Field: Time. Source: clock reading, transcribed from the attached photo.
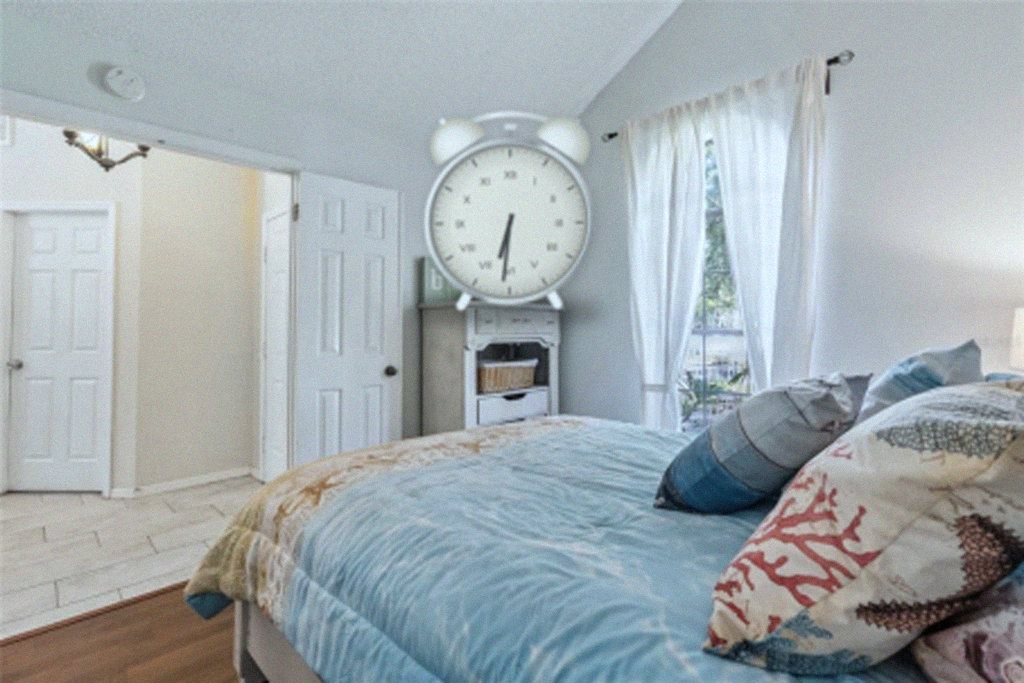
6:31
